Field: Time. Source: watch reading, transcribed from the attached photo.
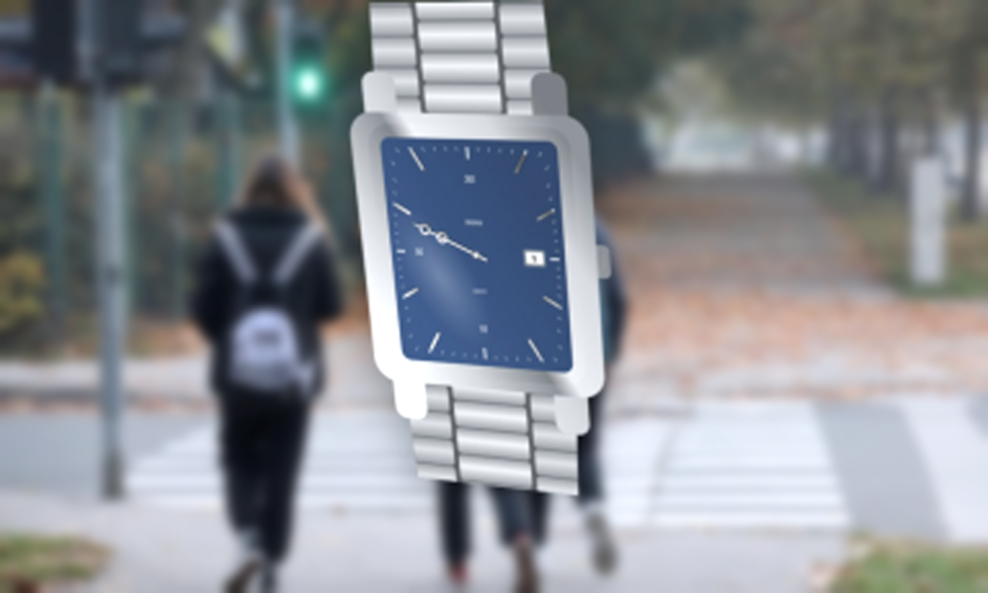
9:49
